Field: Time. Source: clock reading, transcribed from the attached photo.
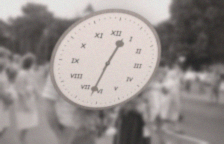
12:32
